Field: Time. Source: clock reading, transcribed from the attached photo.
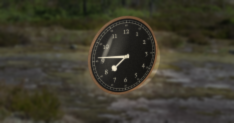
7:46
